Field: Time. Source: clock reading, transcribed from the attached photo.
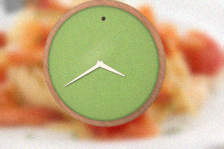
3:39
